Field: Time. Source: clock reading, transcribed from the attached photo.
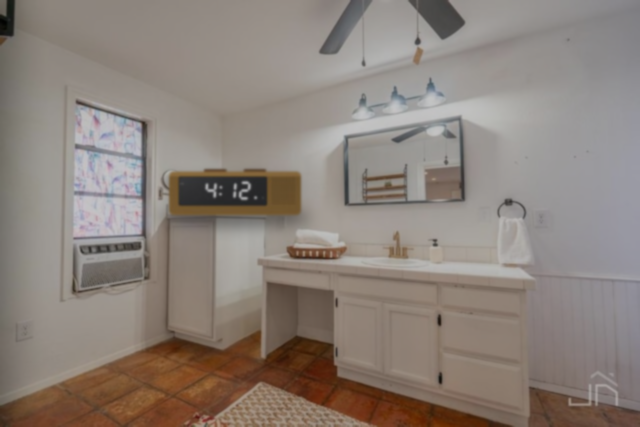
4:12
